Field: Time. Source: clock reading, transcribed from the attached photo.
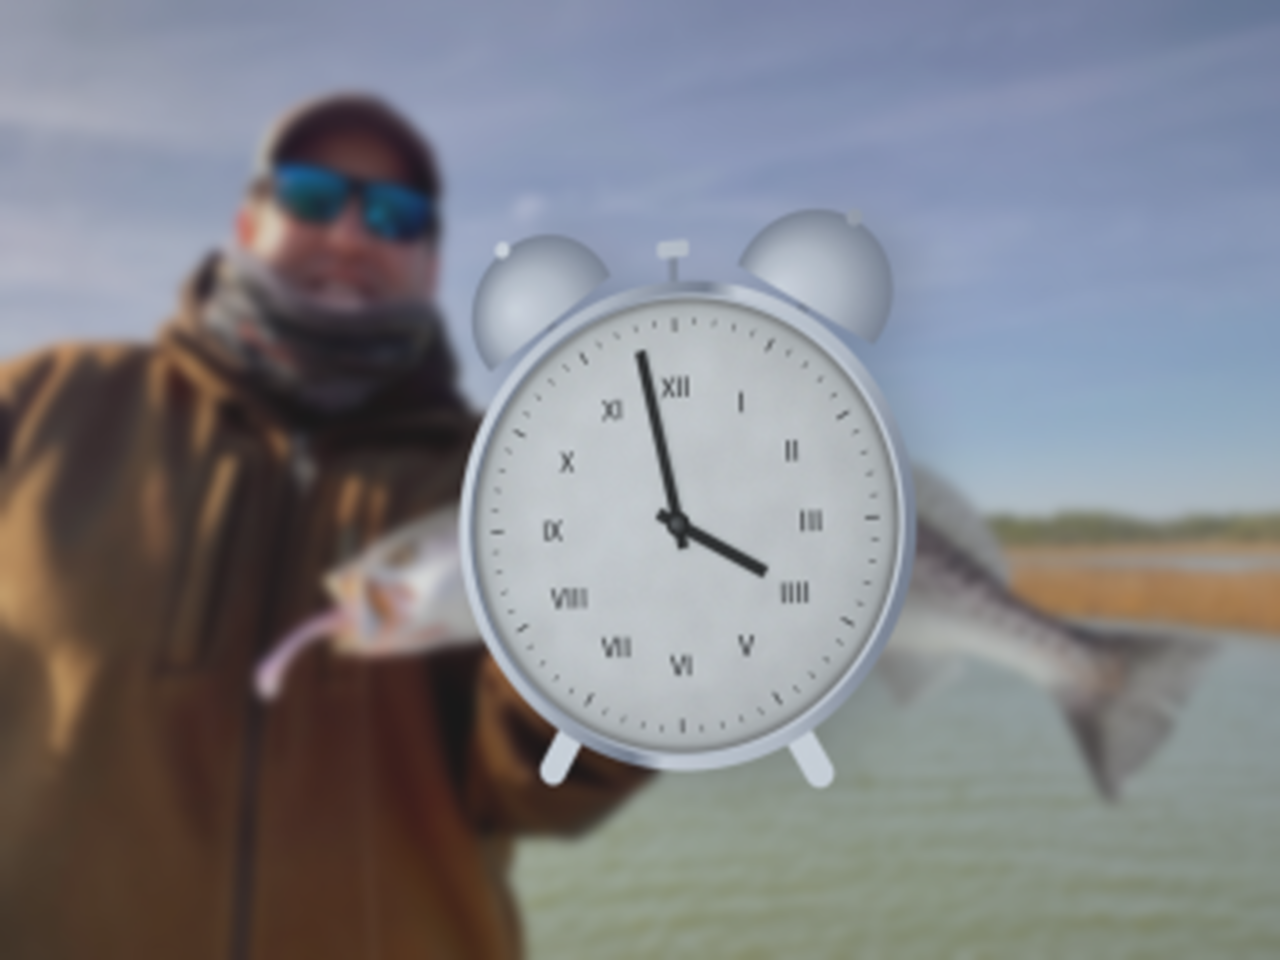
3:58
